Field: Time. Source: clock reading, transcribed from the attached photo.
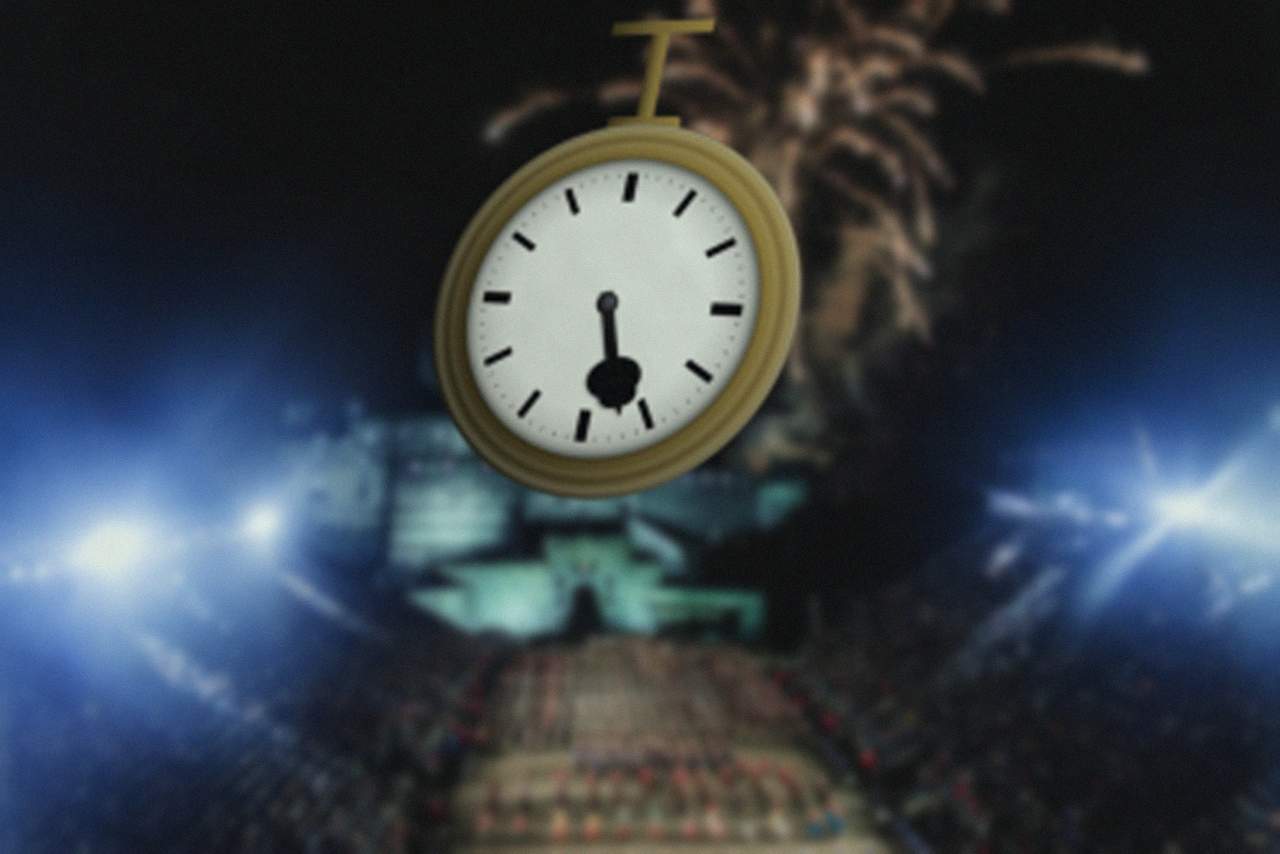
5:27
